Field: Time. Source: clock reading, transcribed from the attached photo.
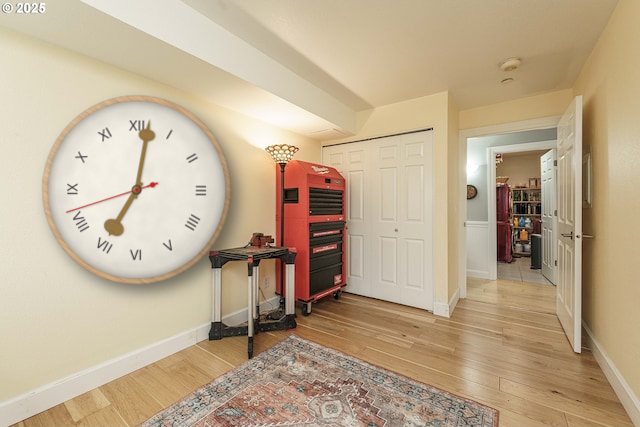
7:01:42
